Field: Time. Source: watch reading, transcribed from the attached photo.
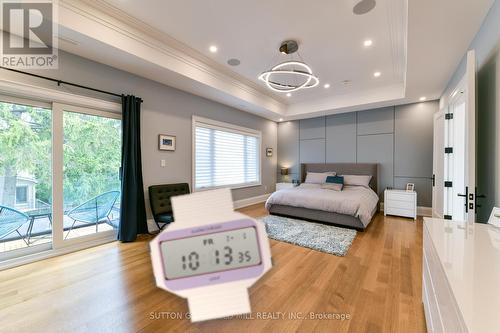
10:13:35
